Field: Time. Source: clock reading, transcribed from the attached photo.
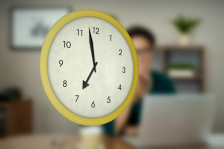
6:58
